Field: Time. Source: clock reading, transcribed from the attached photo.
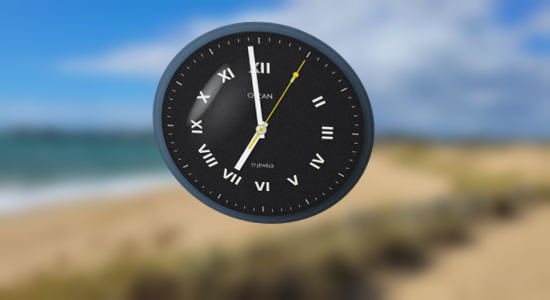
6:59:05
